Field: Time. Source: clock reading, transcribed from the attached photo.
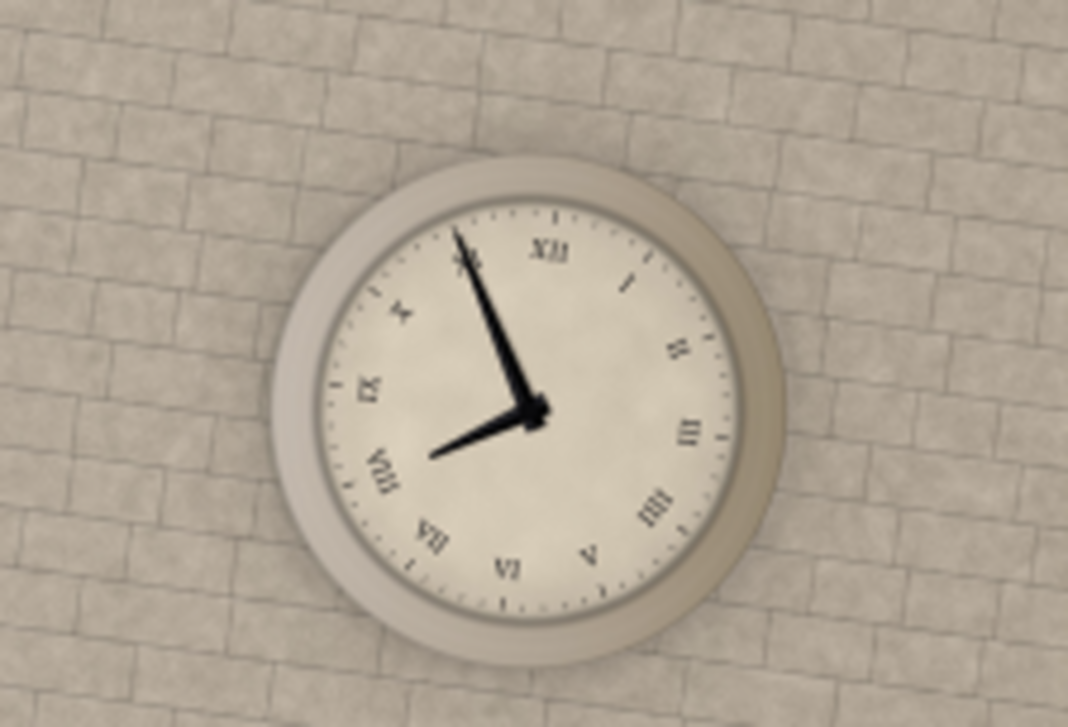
7:55
